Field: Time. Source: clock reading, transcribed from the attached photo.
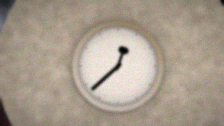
12:38
